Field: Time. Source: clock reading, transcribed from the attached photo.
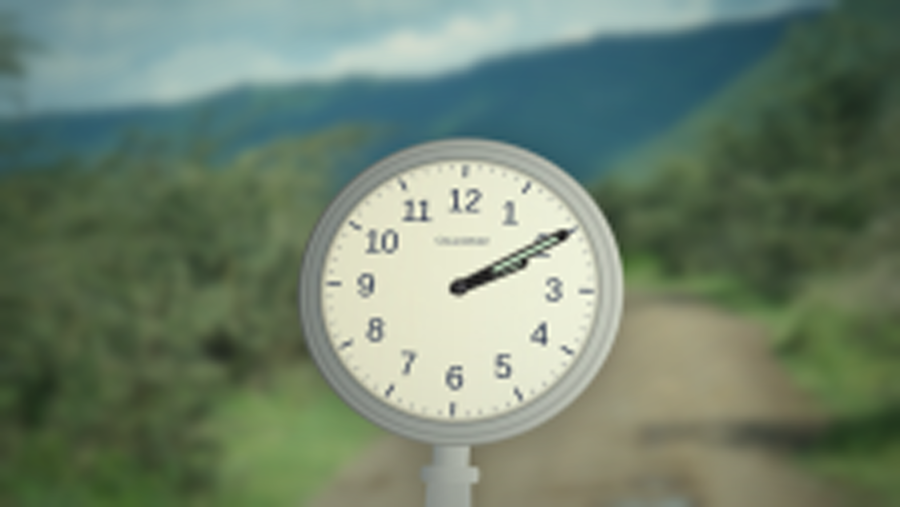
2:10
